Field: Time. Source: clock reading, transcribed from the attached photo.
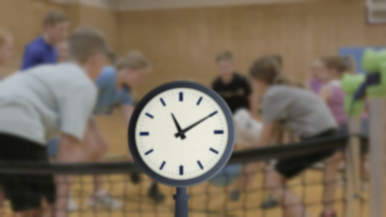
11:10
